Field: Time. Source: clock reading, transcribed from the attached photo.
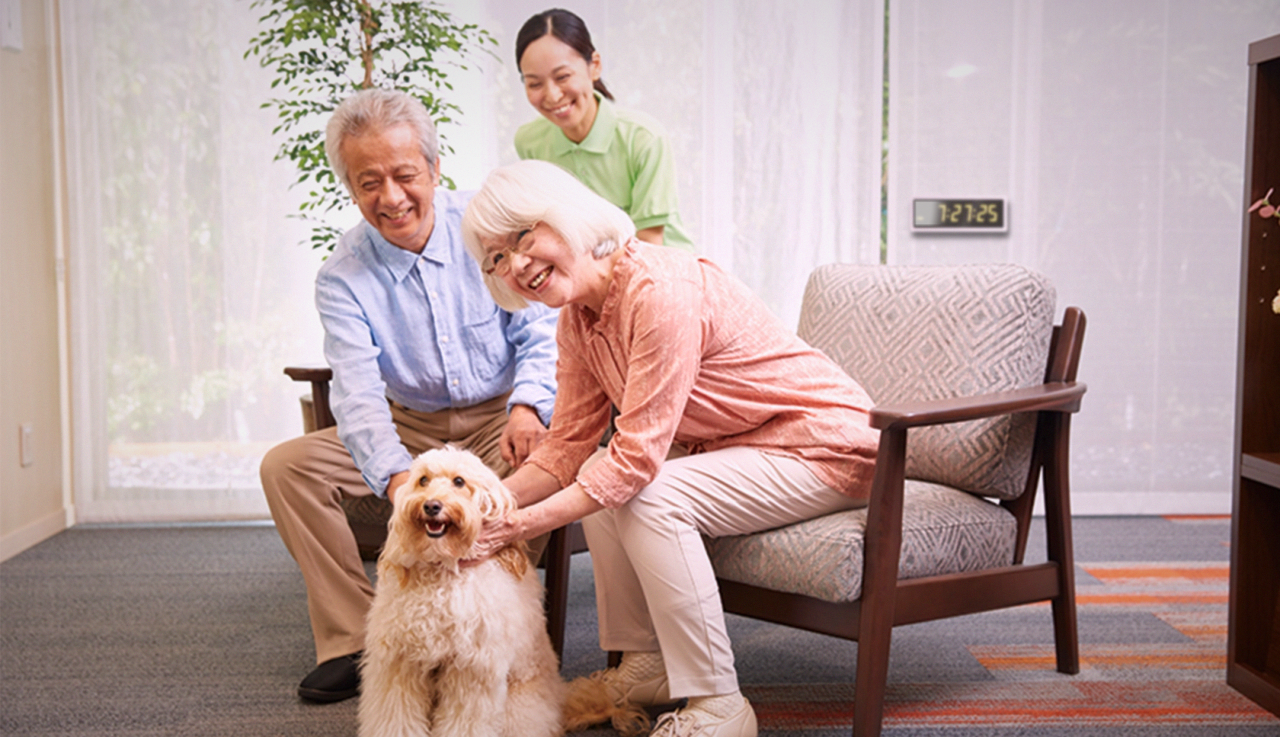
7:27:25
